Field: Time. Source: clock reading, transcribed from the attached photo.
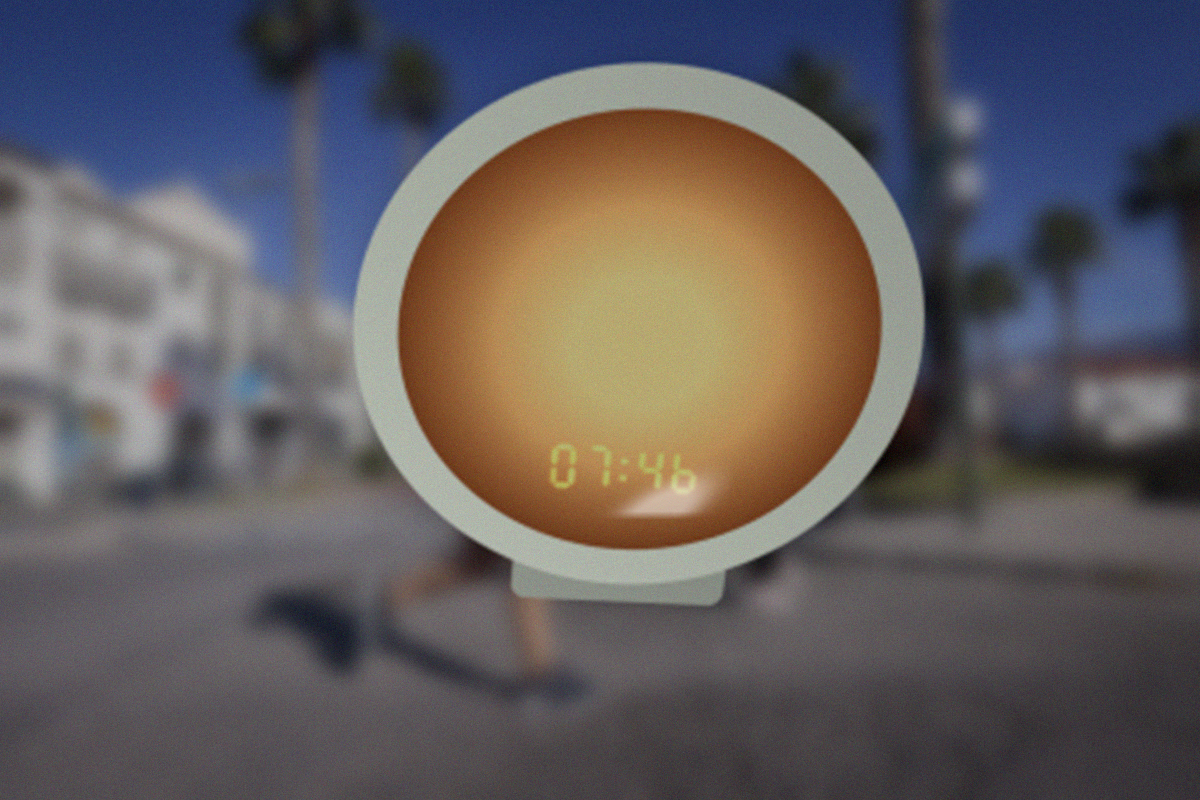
7:46
